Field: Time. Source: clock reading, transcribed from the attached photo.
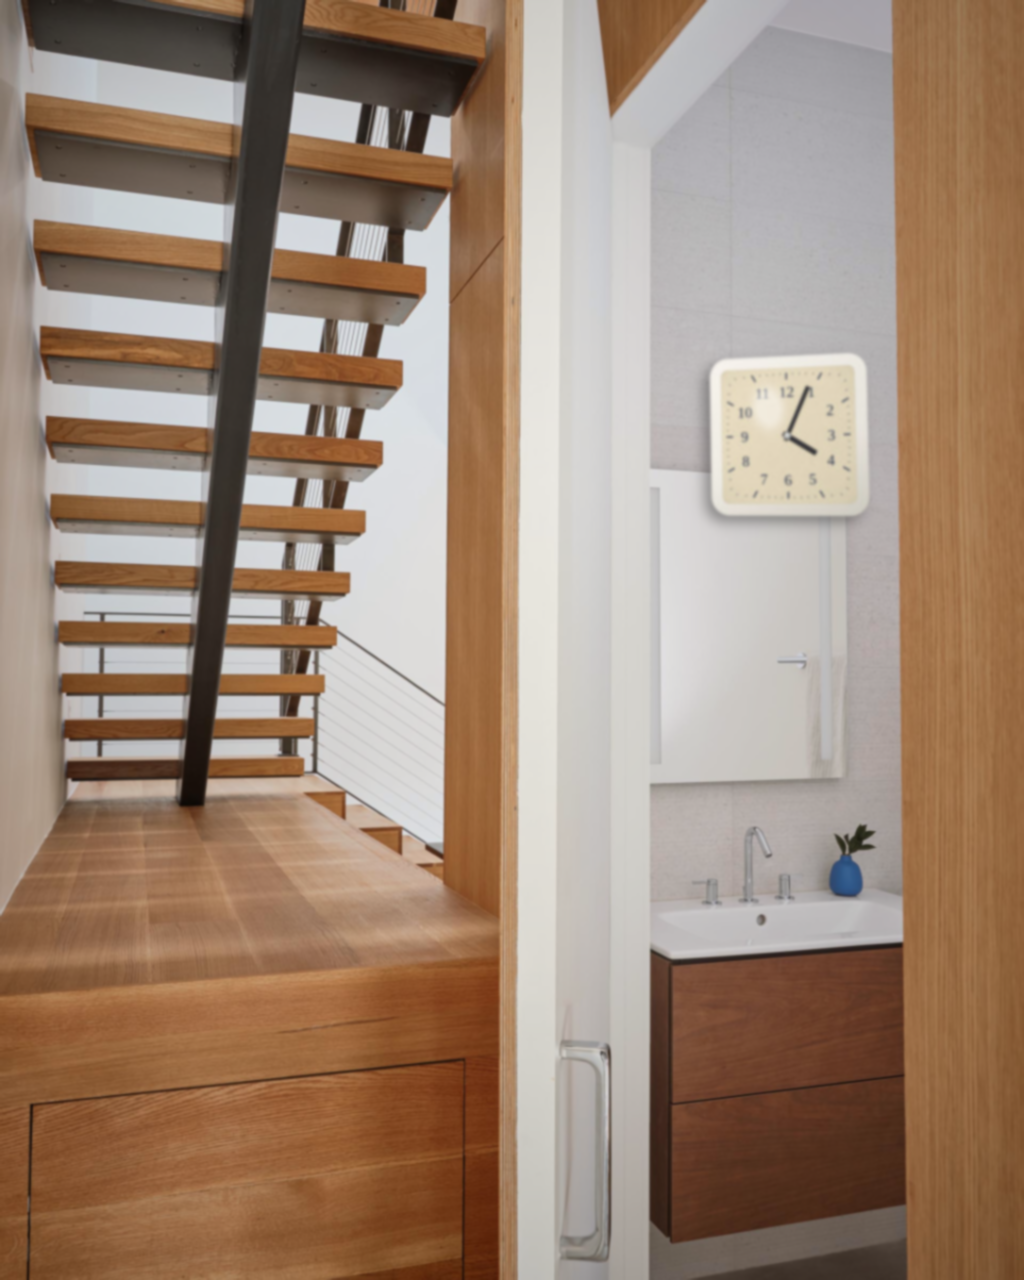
4:04
